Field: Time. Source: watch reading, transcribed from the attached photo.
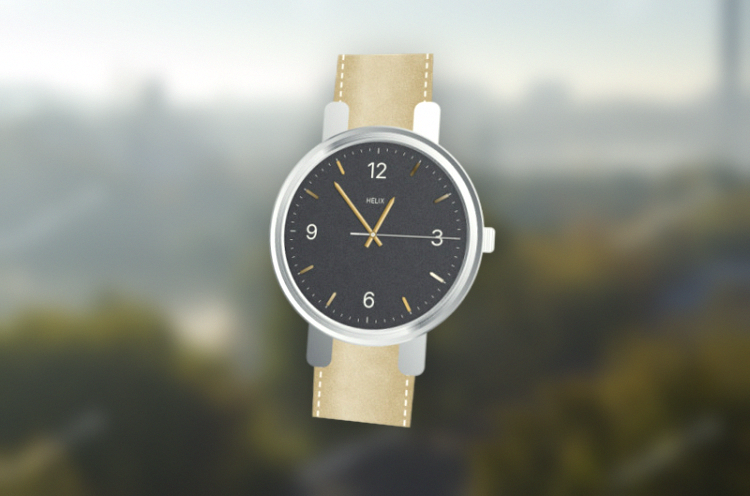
12:53:15
